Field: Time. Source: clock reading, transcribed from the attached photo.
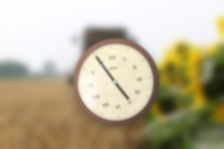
4:55
